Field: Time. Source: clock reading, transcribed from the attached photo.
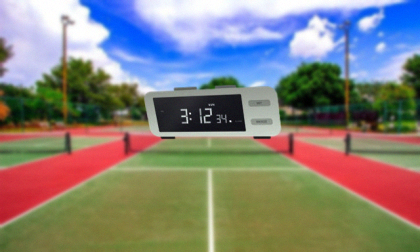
3:12:34
